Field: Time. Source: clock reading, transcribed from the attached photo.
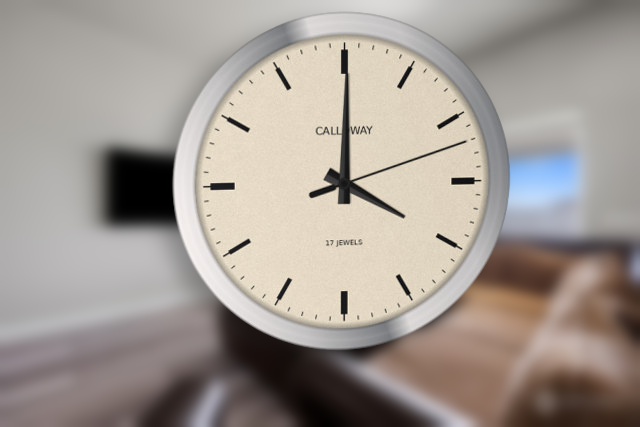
4:00:12
